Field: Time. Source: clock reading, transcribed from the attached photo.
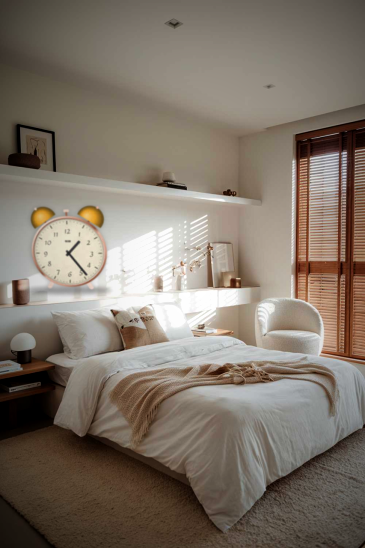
1:24
